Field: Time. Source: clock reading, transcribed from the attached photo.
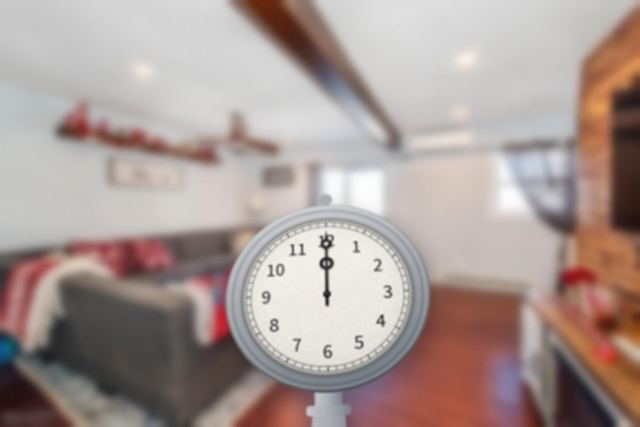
12:00
